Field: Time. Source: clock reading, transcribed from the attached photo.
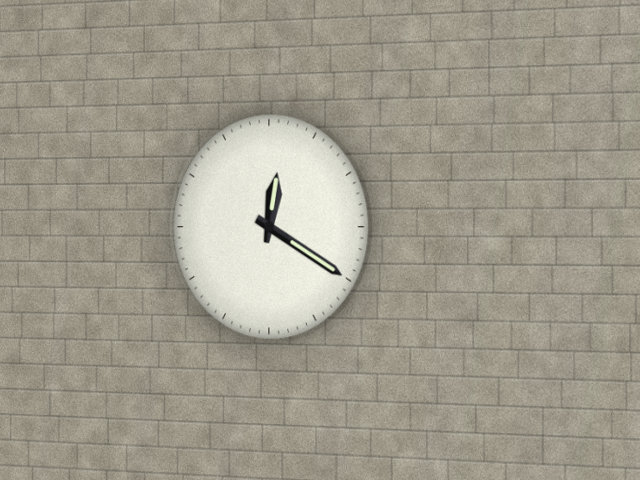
12:20
